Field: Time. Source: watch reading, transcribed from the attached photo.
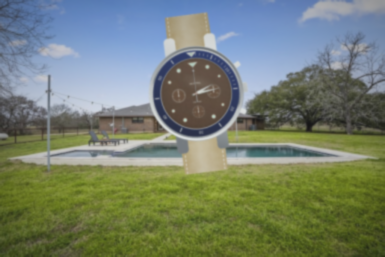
2:14
